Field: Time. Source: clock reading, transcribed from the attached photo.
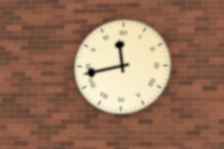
11:43
